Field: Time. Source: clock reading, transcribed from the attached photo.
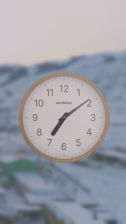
7:09
